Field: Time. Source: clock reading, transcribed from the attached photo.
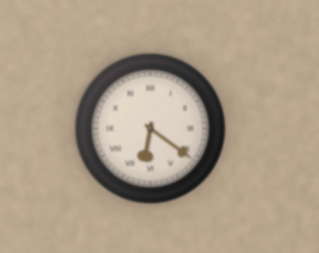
6:21
